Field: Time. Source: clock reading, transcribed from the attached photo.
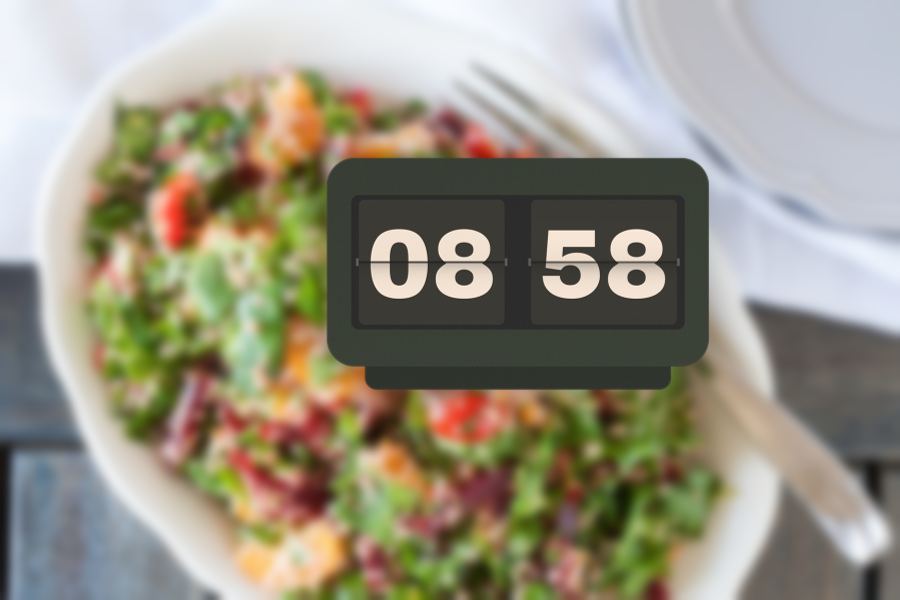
8:58
